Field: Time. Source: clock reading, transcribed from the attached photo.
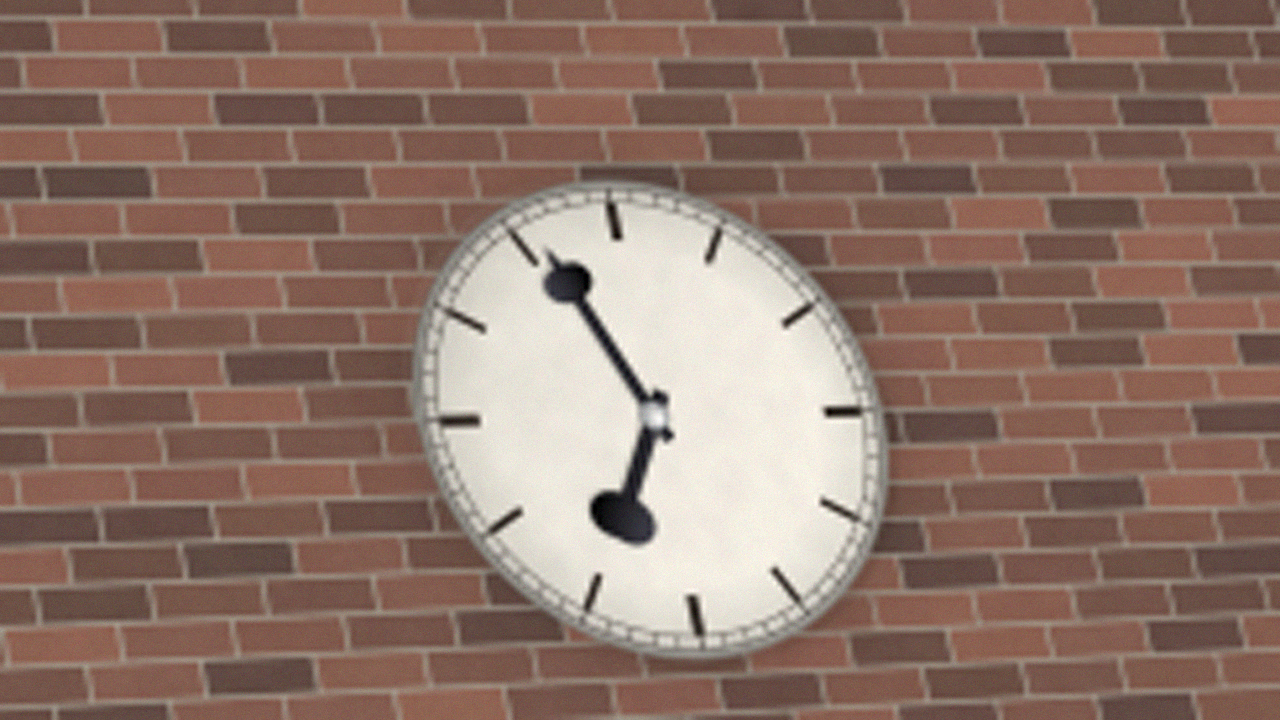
6:56
